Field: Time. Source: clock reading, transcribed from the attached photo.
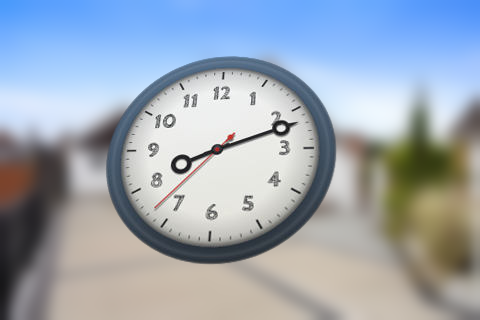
8:11:37
